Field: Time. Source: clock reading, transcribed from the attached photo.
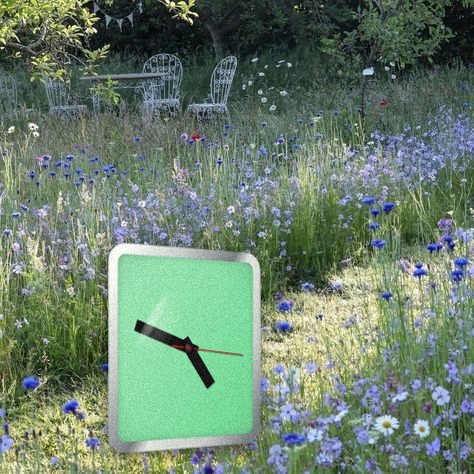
4:48:16
